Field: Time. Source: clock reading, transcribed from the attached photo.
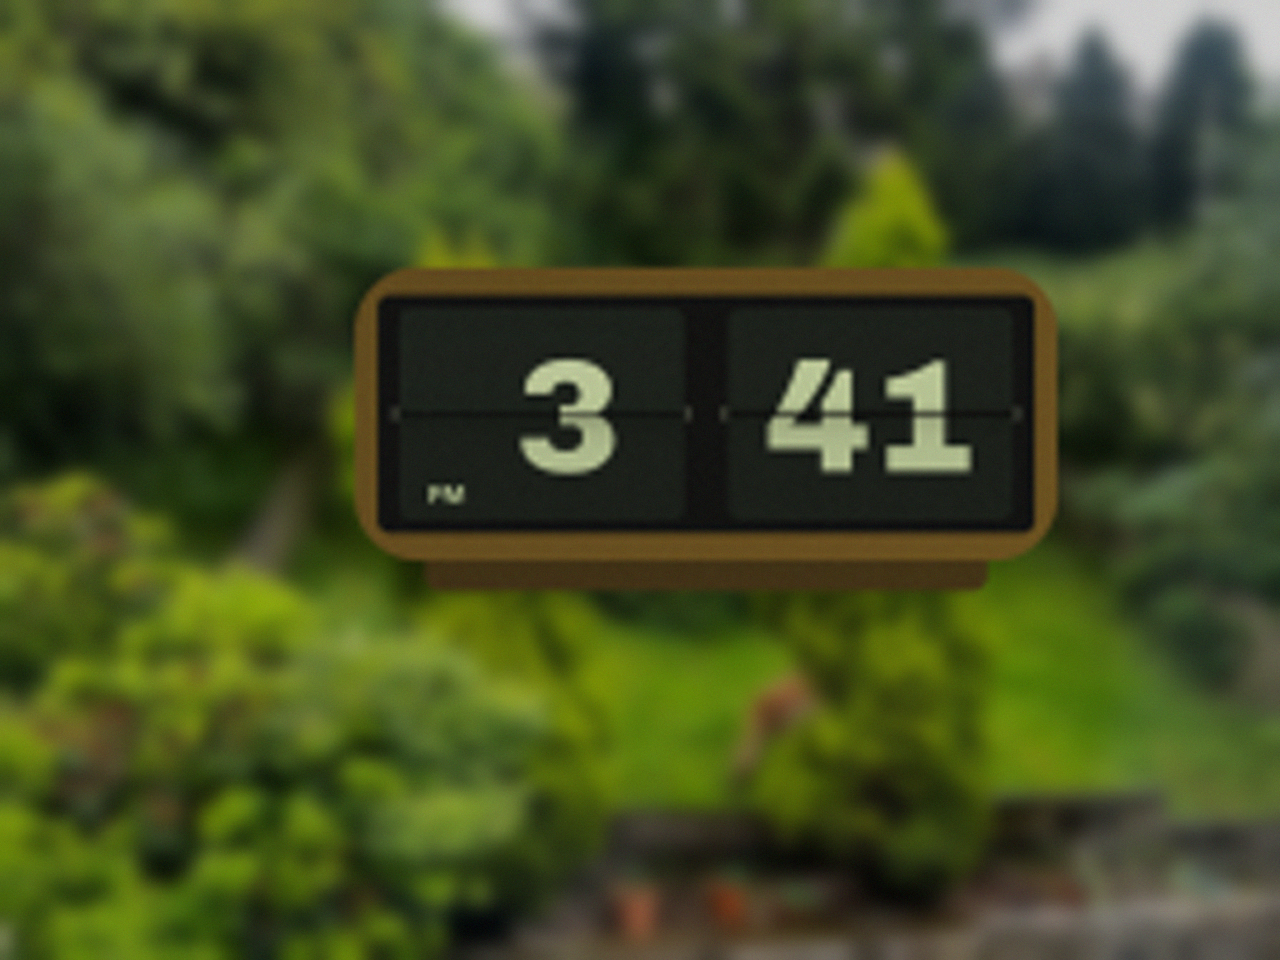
3:41
